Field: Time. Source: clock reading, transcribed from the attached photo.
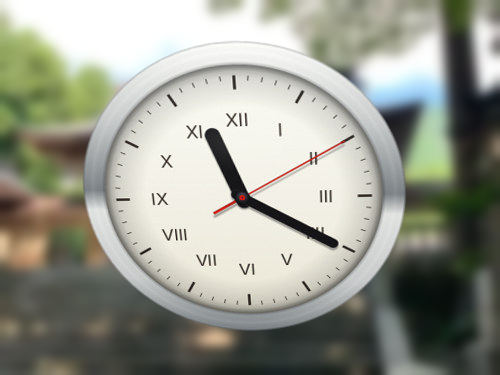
11:20:10
